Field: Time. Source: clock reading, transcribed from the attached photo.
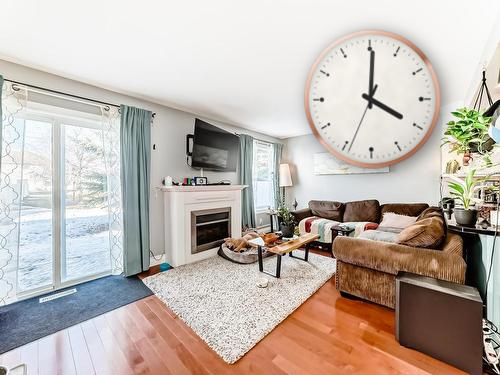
4:00:34
